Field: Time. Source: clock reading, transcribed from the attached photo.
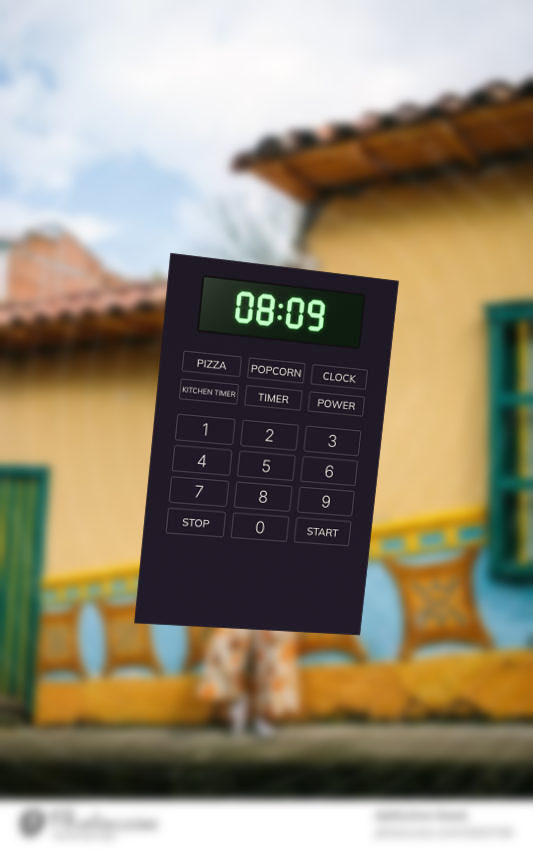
8:09
